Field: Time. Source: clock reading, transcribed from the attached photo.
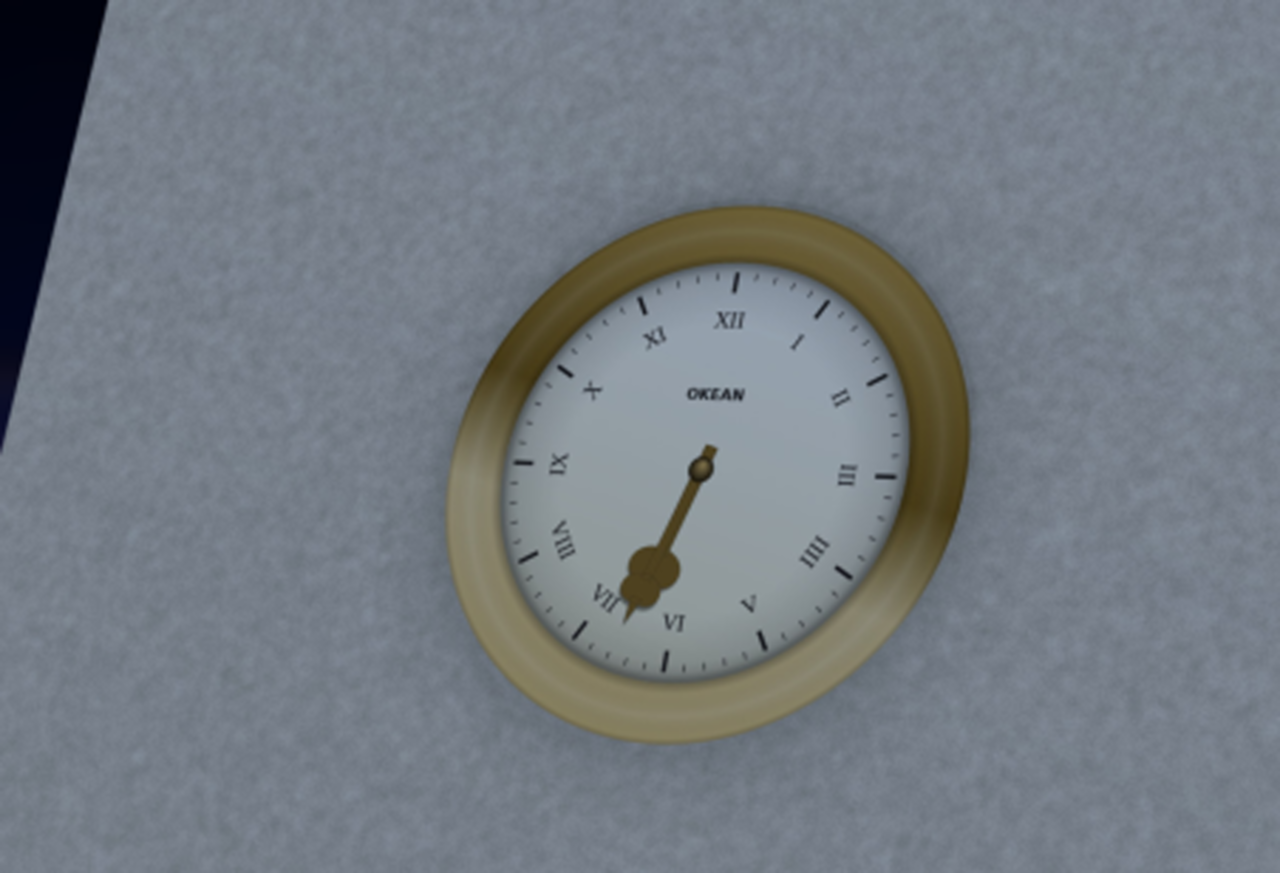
6:33
